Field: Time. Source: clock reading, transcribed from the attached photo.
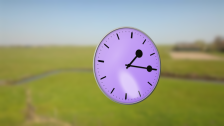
1:15
